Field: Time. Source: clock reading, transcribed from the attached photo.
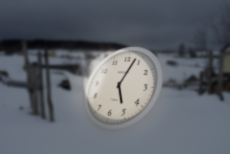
5:03
